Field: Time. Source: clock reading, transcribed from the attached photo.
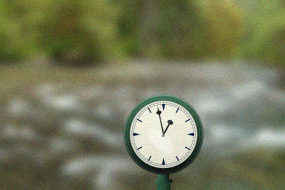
12:58
